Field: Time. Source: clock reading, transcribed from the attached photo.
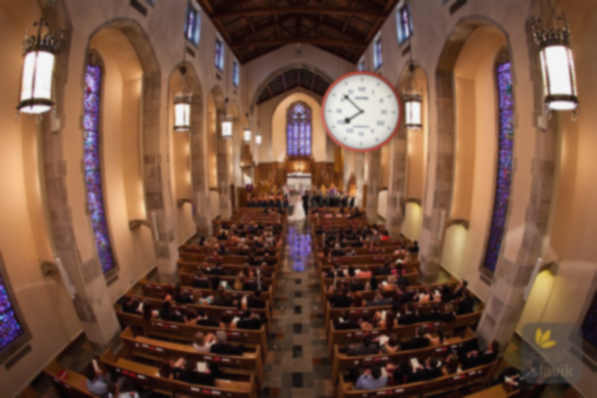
7:52
